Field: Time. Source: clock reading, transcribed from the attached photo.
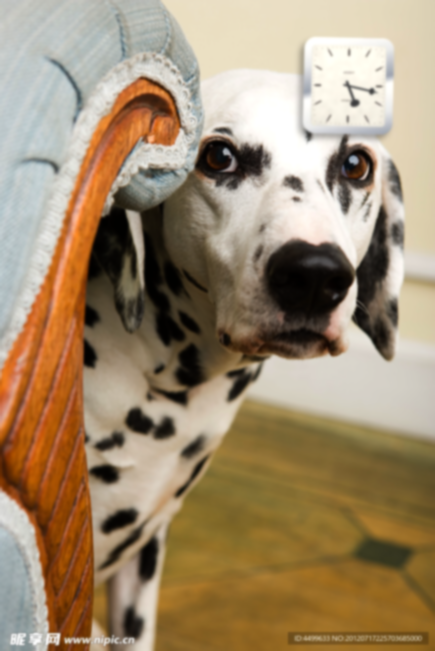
5:17
